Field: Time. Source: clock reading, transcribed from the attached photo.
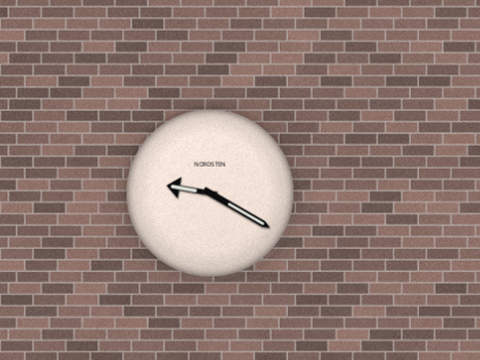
9:20
